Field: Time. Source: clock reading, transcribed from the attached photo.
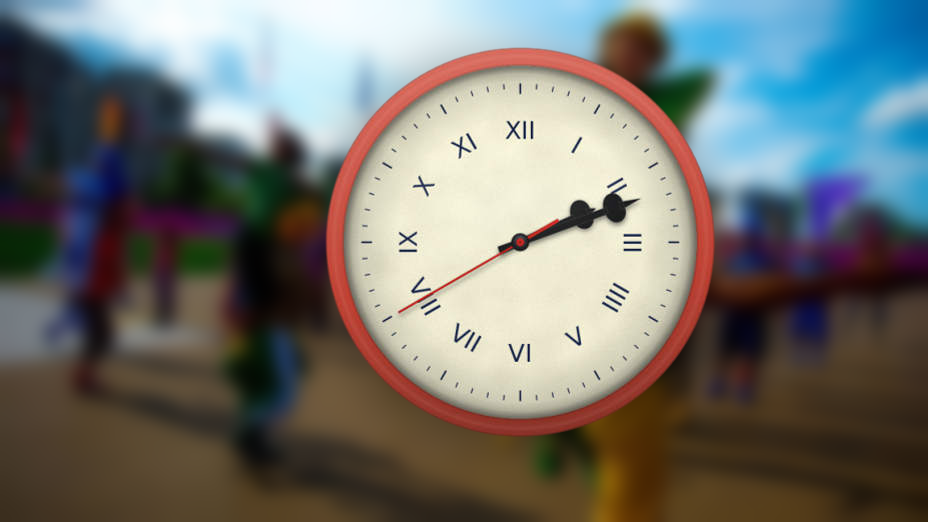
2:11:40
